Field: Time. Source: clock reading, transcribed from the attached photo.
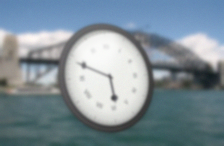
5:49
